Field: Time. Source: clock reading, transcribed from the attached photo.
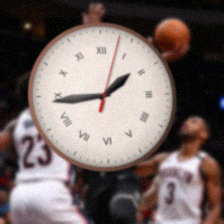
1:44:03
